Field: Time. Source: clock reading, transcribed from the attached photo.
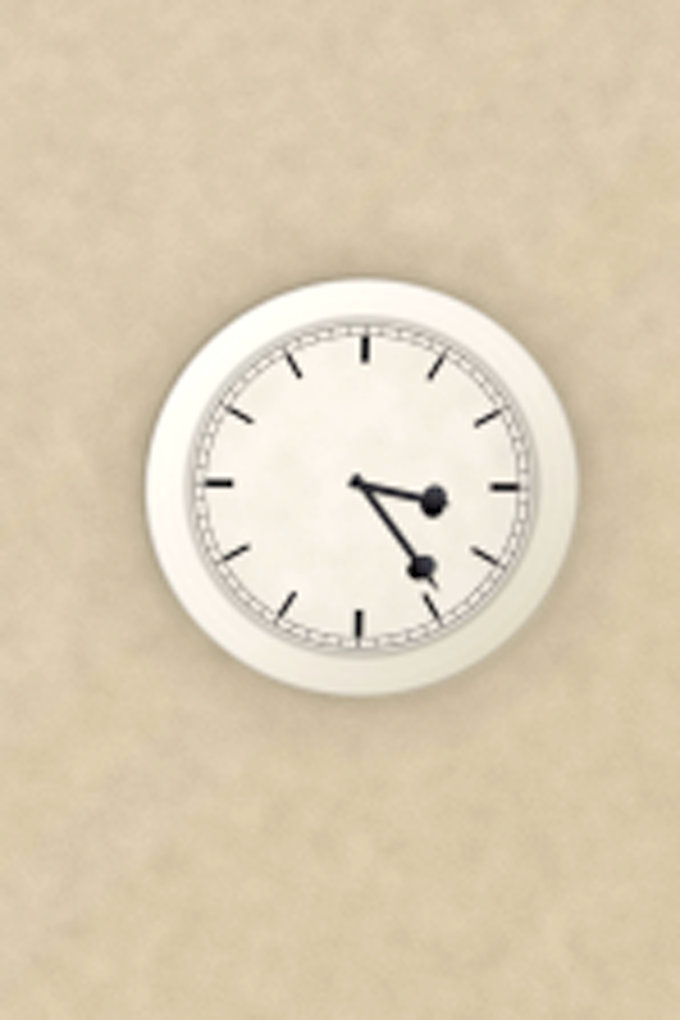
3:24
